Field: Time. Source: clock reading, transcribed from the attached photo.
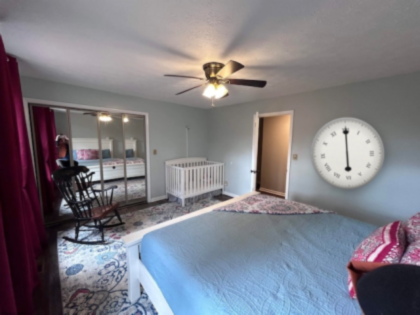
6:00
